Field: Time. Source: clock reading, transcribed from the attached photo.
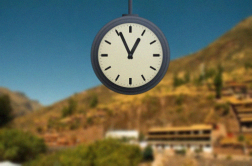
12:56
